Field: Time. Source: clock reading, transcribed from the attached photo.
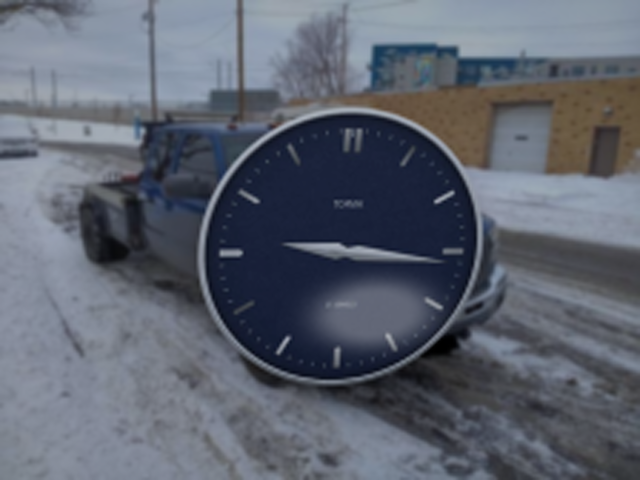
9:16
